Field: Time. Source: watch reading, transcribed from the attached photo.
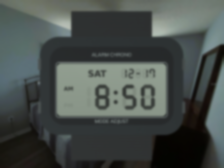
8:50
